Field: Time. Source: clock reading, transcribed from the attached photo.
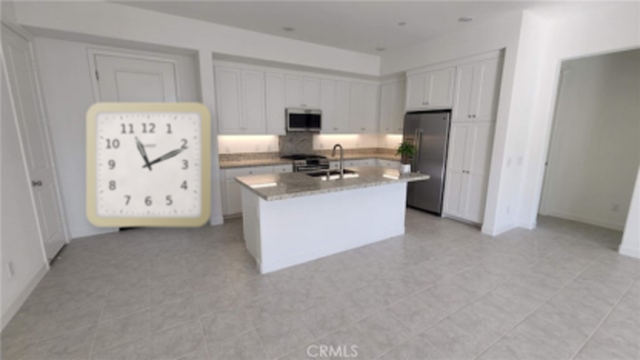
11:11
